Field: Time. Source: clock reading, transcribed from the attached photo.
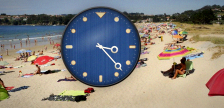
3:23
